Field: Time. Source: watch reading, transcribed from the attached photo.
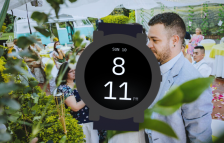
8:11
